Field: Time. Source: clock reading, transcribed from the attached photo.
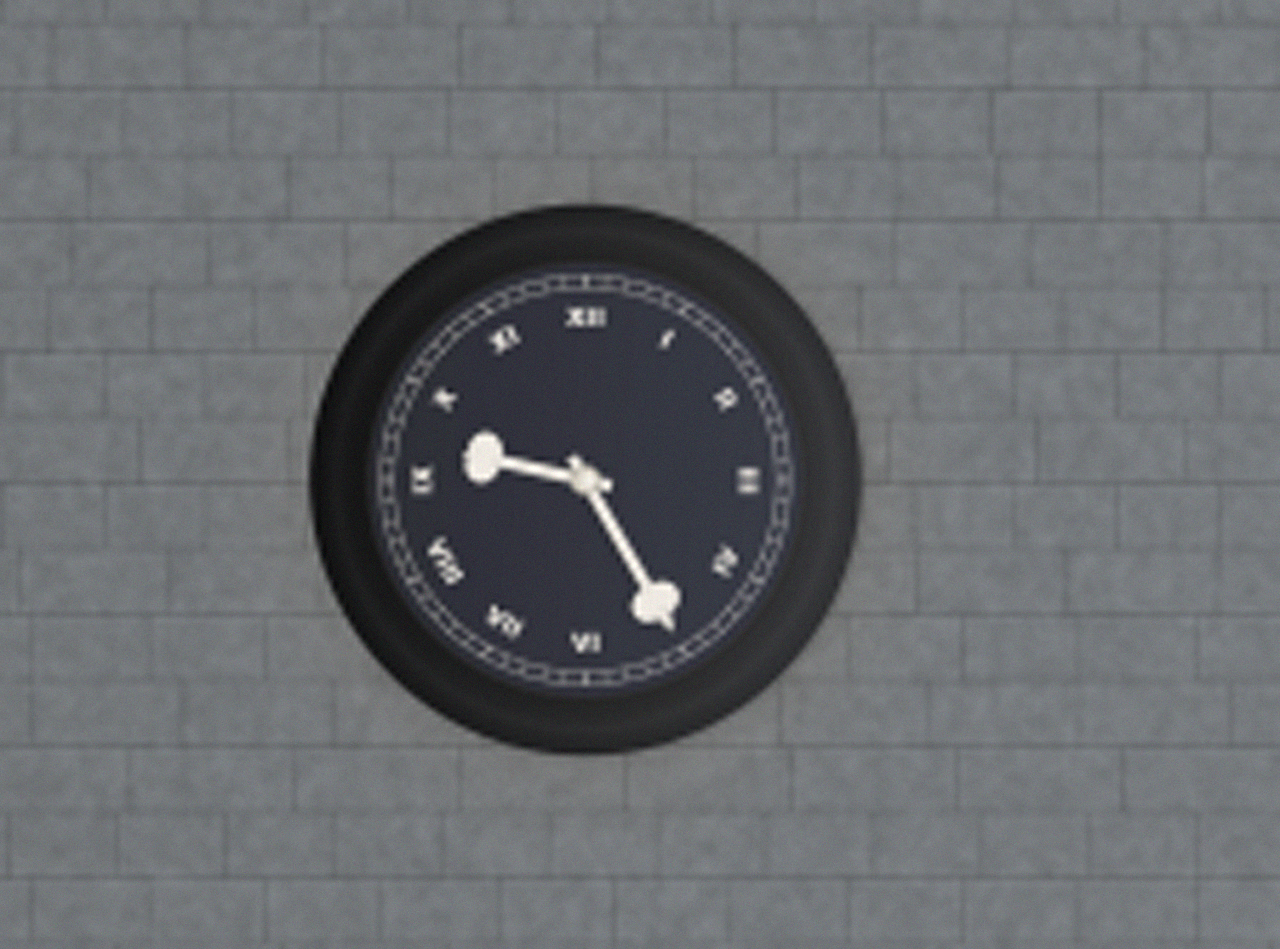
9:25
